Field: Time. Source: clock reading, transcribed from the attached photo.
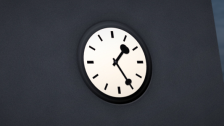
1:25
